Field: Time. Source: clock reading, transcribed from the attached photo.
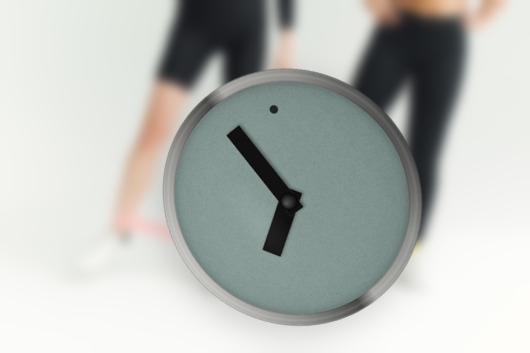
6:55
